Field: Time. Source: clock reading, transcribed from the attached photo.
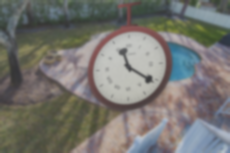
11:21
